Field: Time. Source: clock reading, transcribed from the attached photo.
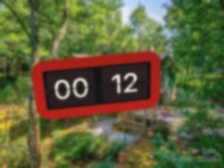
0:12
